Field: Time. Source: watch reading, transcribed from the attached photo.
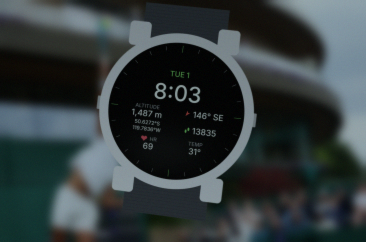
8:03
